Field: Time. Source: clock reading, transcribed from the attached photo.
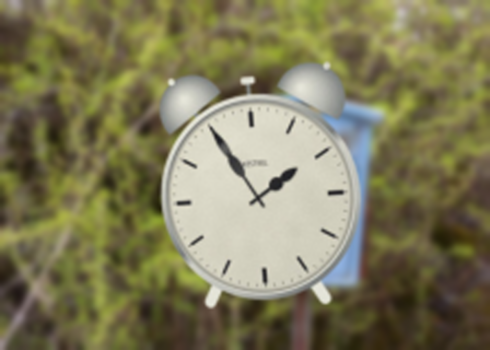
1:55
